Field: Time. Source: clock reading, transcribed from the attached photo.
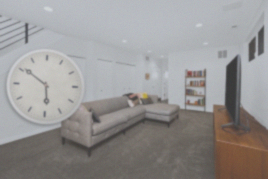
5:51
